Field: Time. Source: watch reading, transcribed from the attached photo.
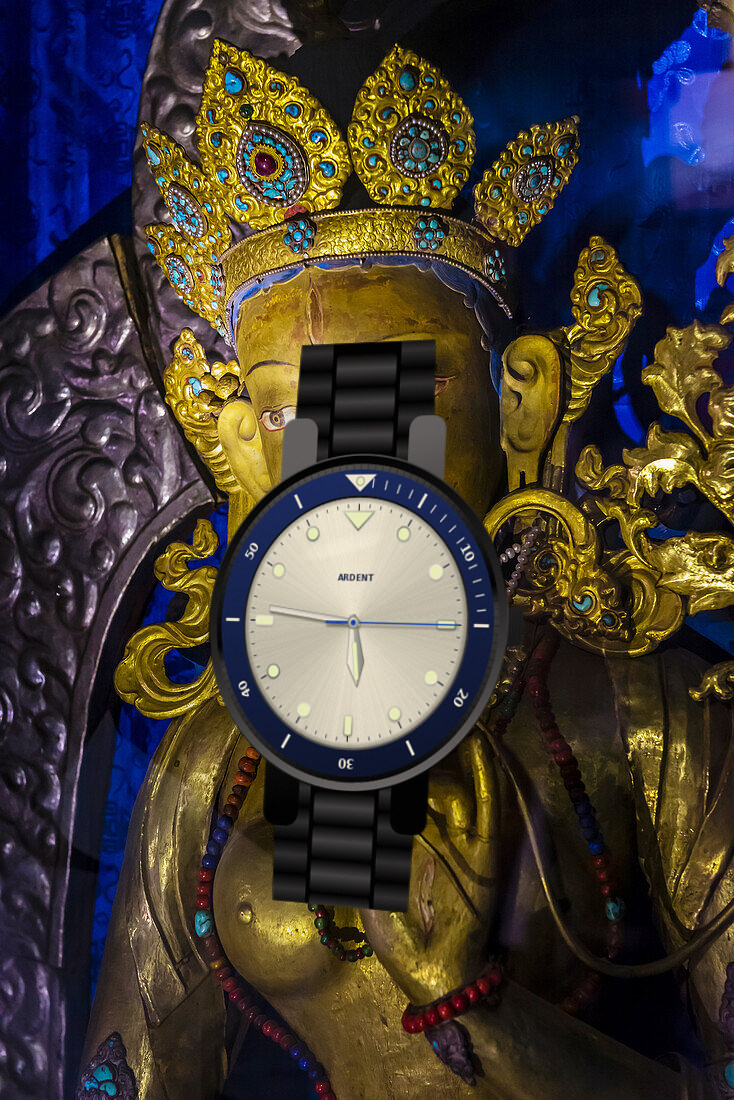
5:46:15
